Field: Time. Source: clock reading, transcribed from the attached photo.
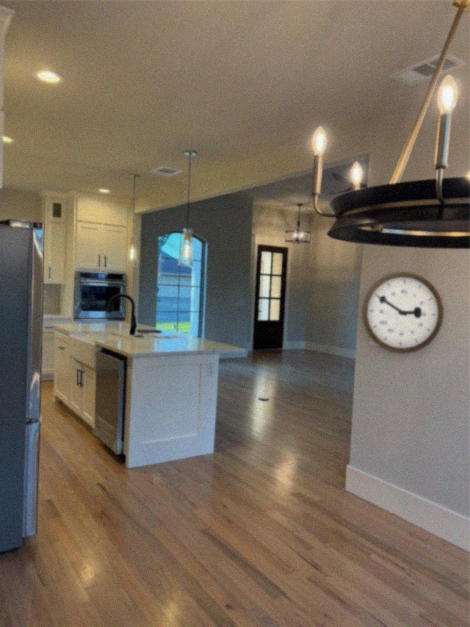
2:50
